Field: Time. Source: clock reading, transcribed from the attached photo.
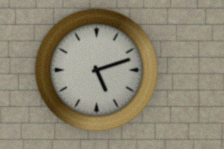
5:12
